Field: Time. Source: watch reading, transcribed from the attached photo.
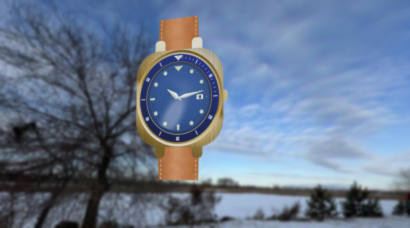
10:13
